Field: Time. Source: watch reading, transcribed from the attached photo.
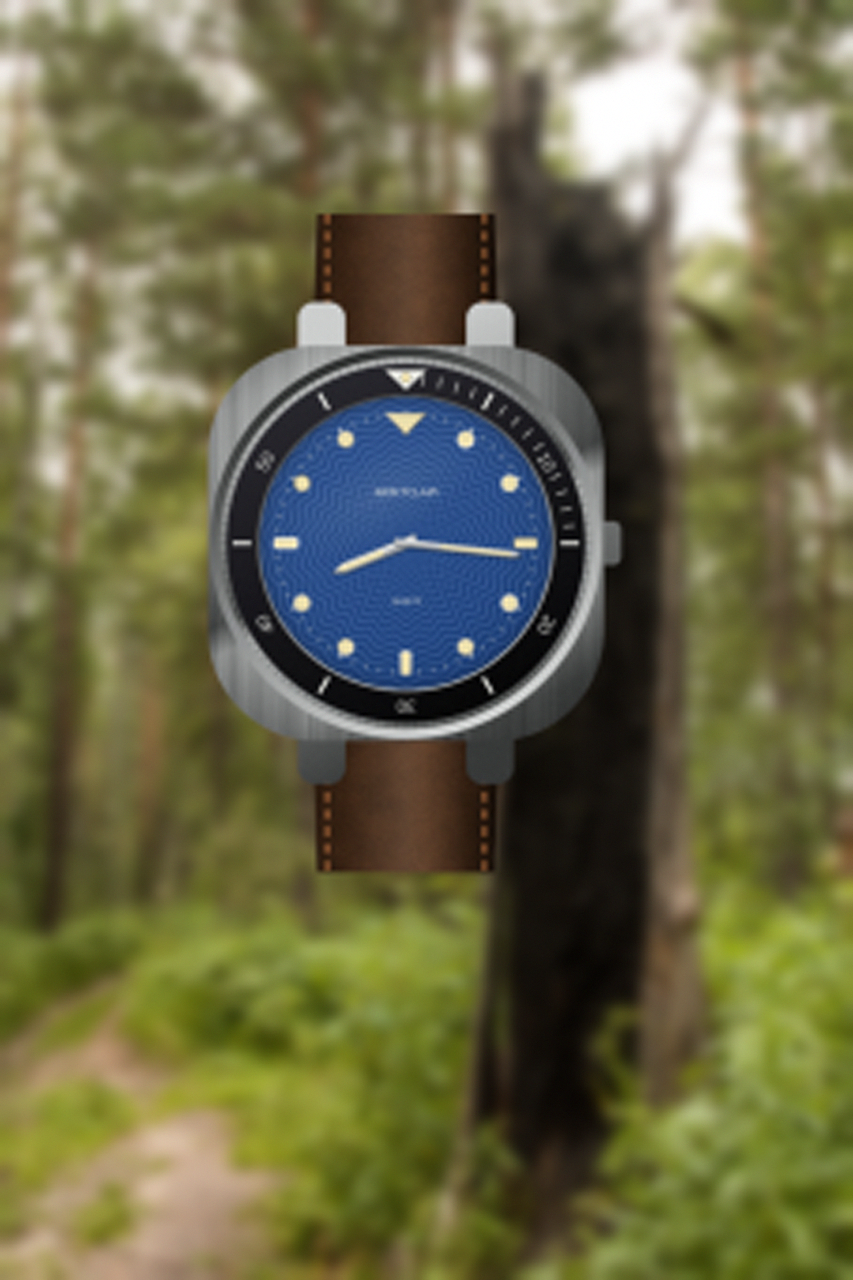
8:16
